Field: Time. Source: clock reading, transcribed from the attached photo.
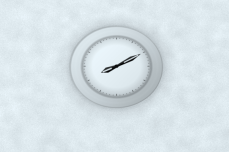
8:10
